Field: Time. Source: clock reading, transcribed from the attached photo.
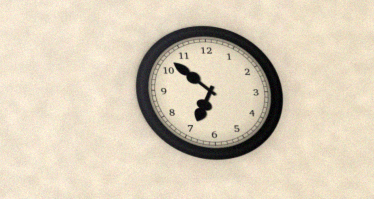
6:52
